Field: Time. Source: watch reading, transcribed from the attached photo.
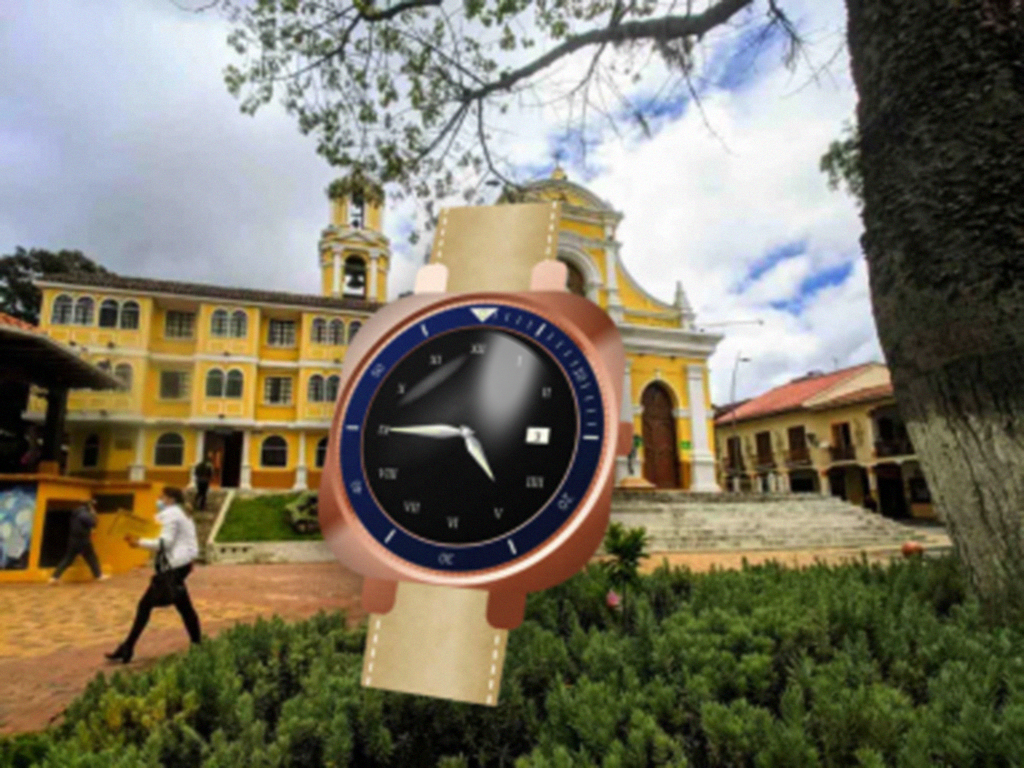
4:45
